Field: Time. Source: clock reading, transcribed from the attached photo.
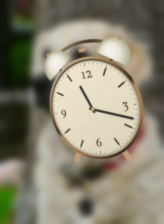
11:18
